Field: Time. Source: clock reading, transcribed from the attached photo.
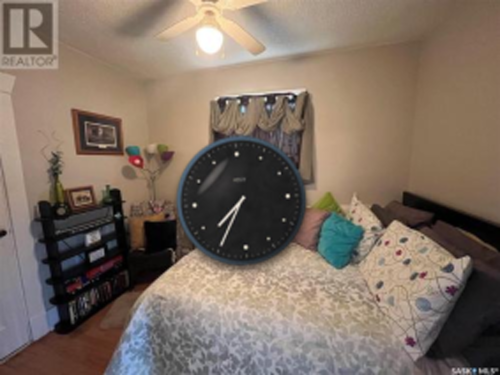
7:35
